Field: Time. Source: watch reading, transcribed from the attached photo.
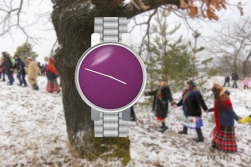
3:48
